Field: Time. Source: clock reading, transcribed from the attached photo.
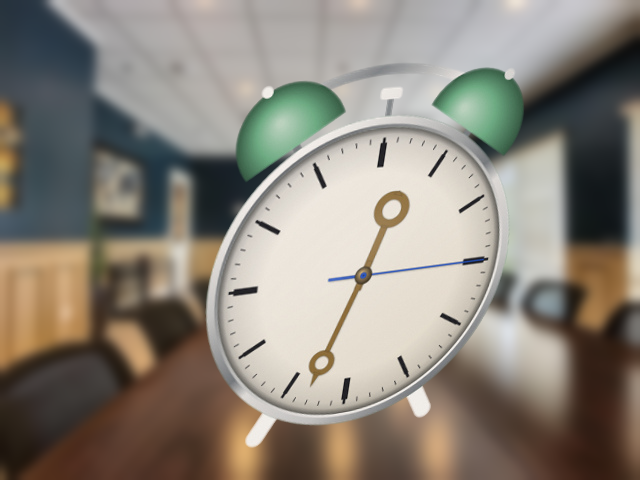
12:33:15
